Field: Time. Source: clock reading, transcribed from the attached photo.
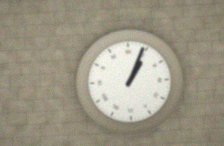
1:04
